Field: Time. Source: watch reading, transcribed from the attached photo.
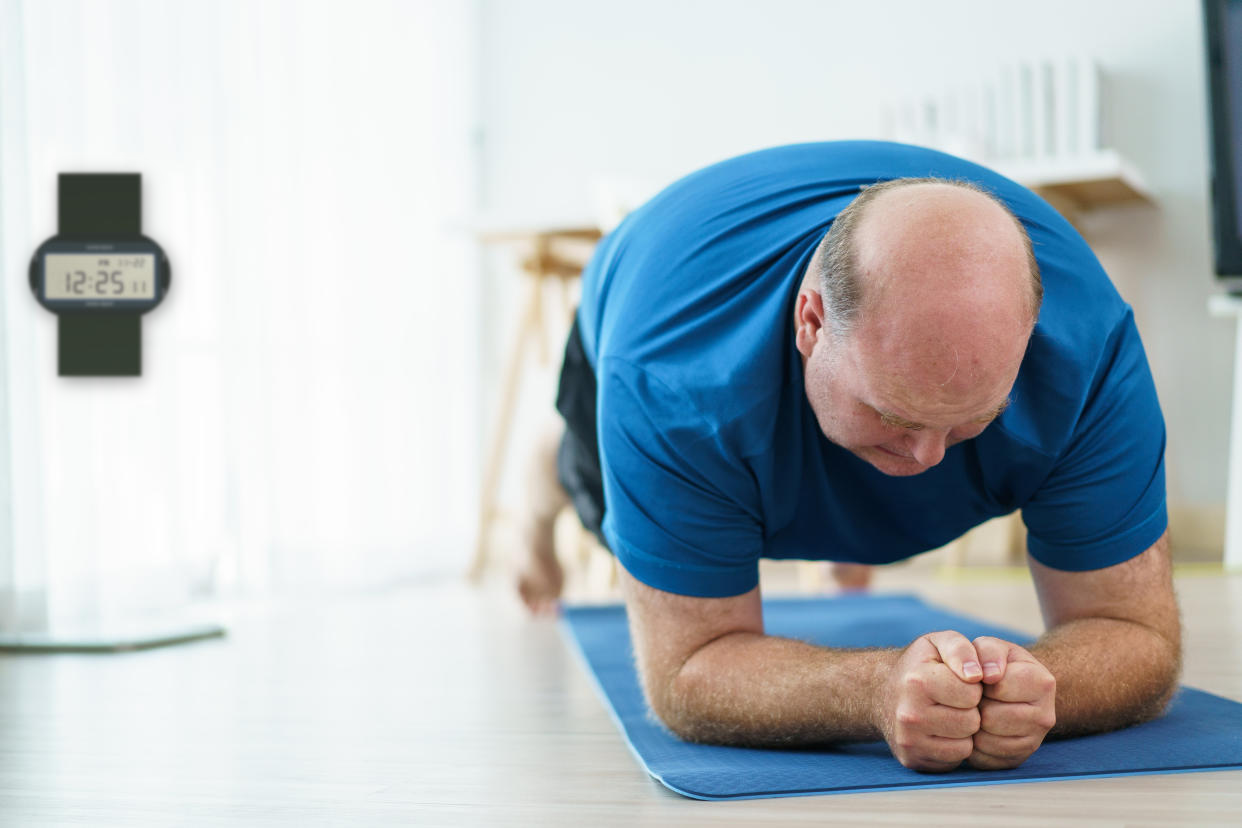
12:25
